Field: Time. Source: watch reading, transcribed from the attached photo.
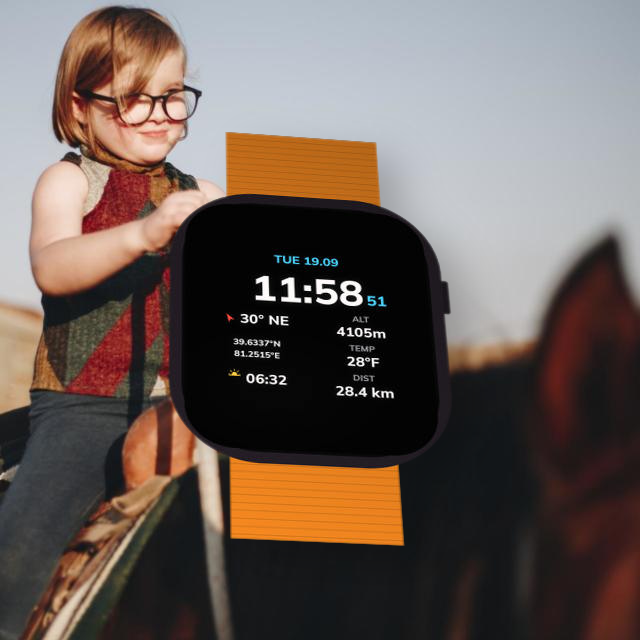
11:58:51
